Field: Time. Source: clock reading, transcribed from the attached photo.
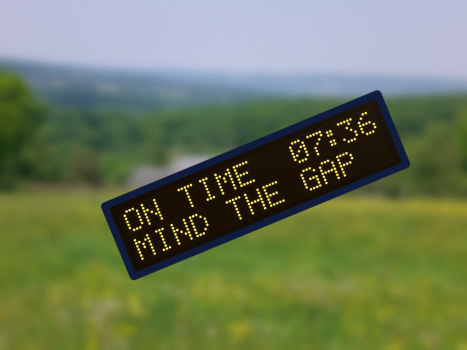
7:36
